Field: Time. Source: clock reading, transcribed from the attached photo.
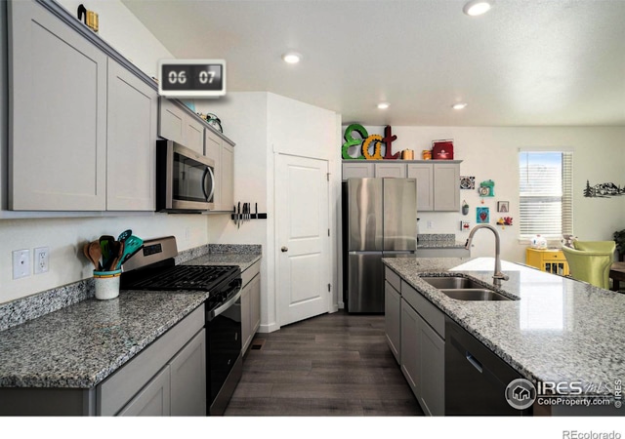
6:07
